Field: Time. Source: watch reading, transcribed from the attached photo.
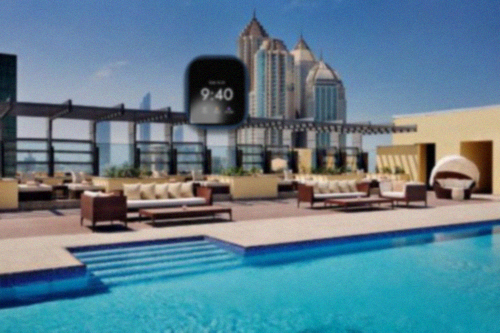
9:40
